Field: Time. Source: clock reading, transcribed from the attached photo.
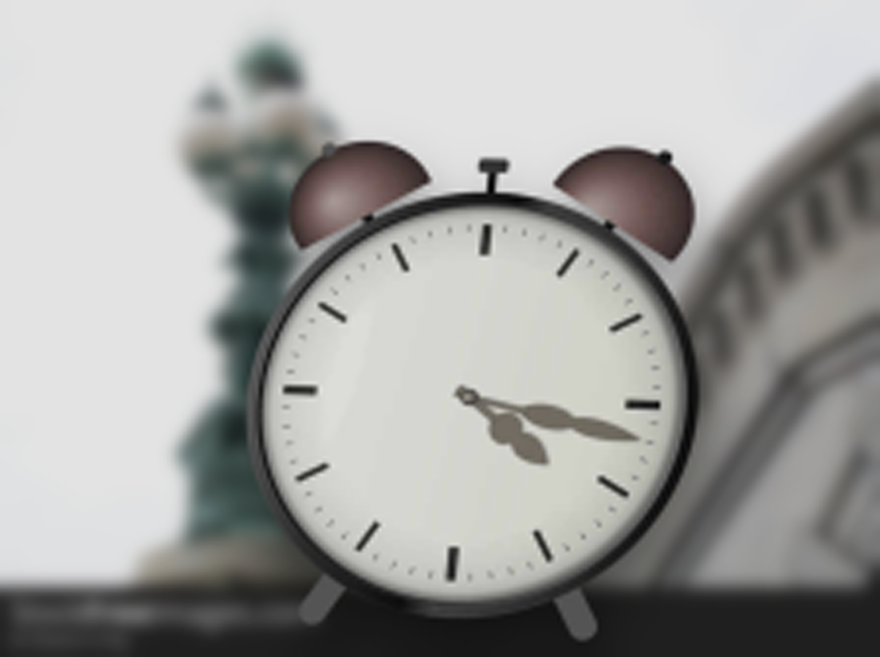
4:17
